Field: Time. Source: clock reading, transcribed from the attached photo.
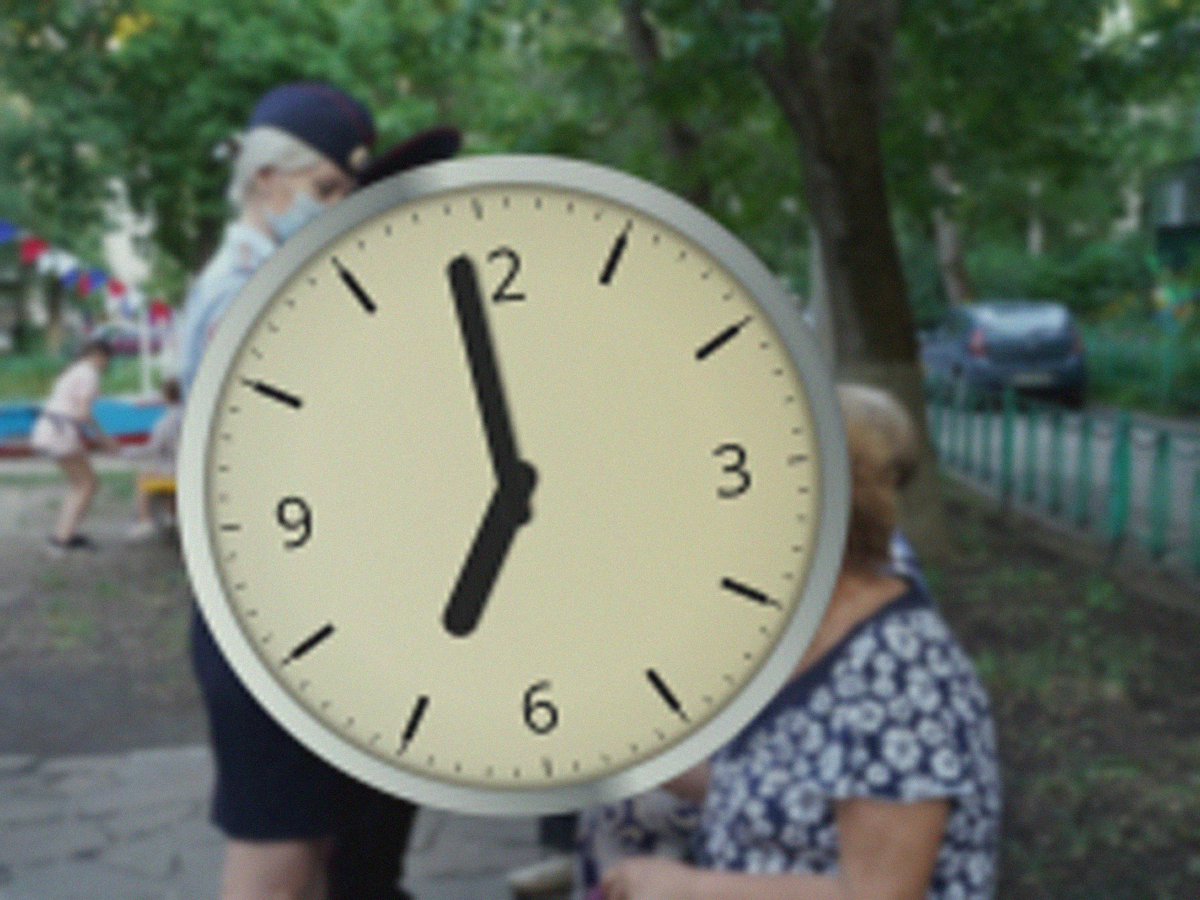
6:59
